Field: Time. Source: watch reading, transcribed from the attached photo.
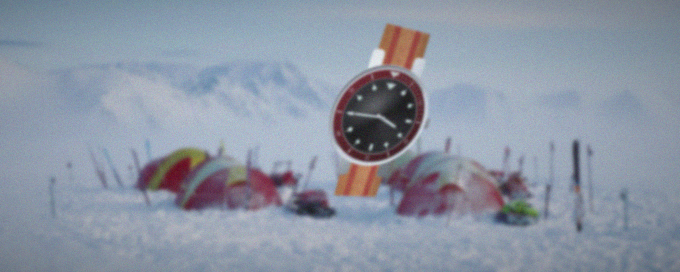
3:45
